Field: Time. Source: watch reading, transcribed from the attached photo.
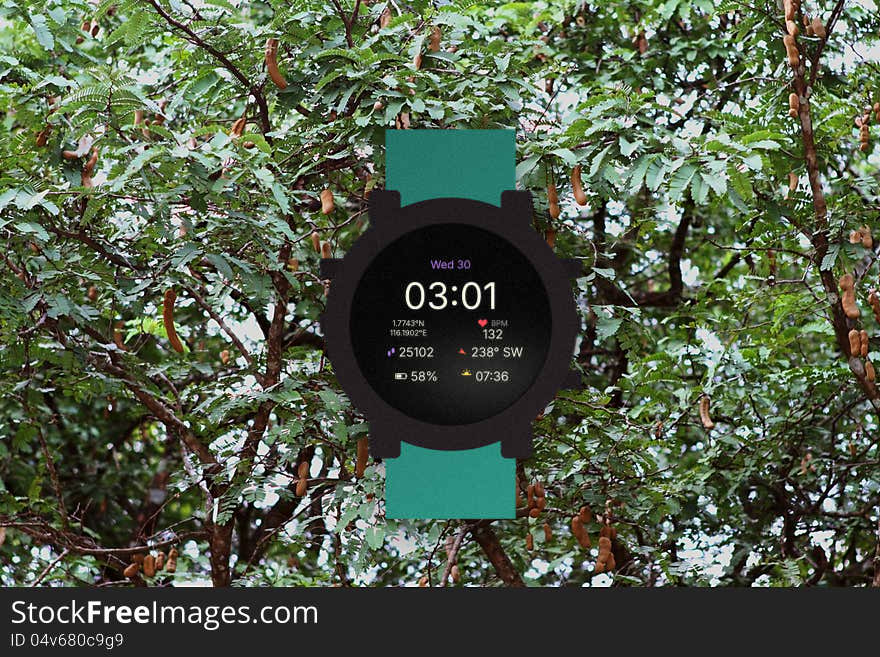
3:01
